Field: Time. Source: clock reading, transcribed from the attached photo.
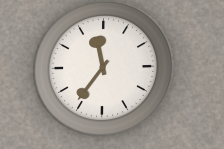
11:36
